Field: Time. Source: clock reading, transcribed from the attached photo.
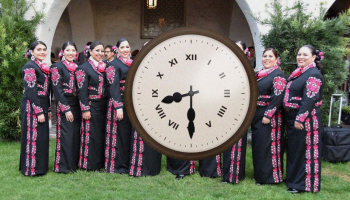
8:30
